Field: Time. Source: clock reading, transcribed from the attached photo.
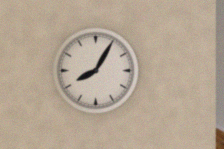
8:05
